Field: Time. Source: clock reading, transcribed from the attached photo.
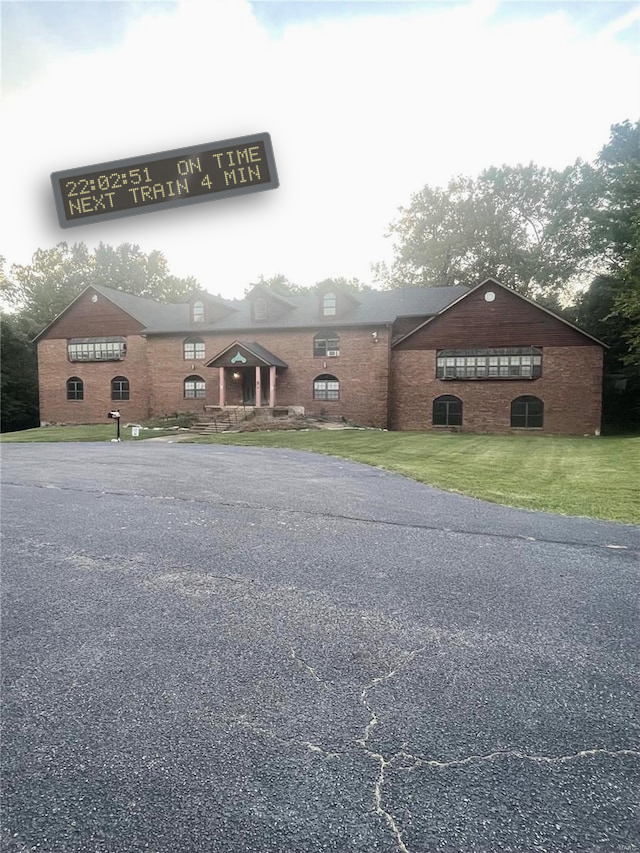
22:02:51
